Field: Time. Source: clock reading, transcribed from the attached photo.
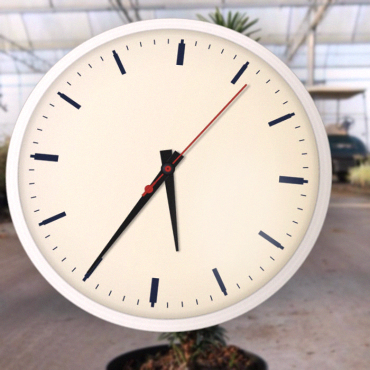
5:35:06
